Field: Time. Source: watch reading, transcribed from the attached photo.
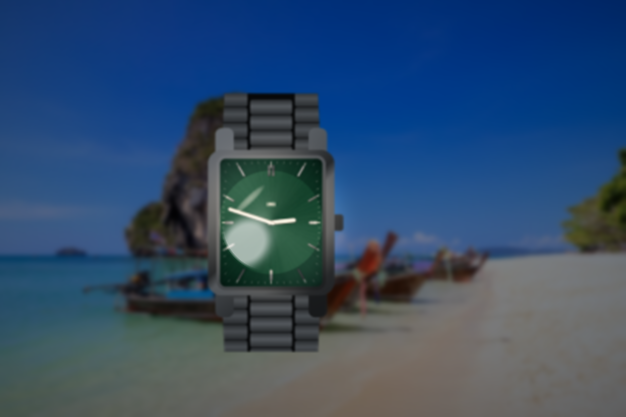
2:48
